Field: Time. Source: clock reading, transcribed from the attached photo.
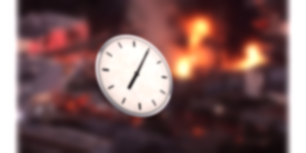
7:05
